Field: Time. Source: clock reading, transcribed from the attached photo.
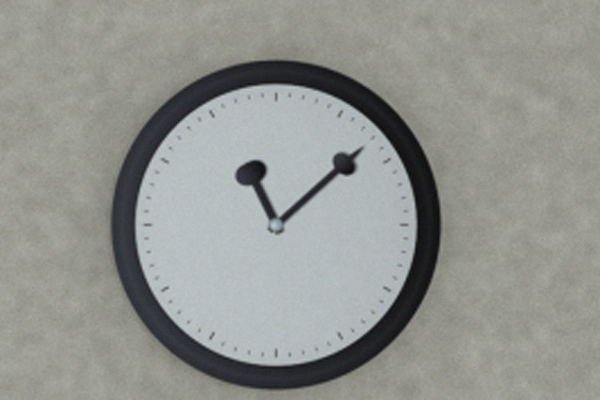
11:08
